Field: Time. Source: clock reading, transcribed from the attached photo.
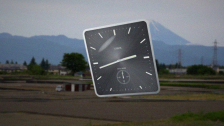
2:43
